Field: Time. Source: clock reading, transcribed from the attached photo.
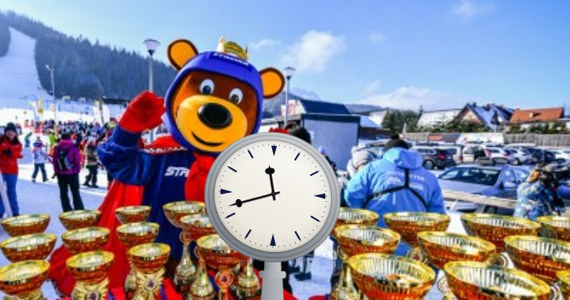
11:42
